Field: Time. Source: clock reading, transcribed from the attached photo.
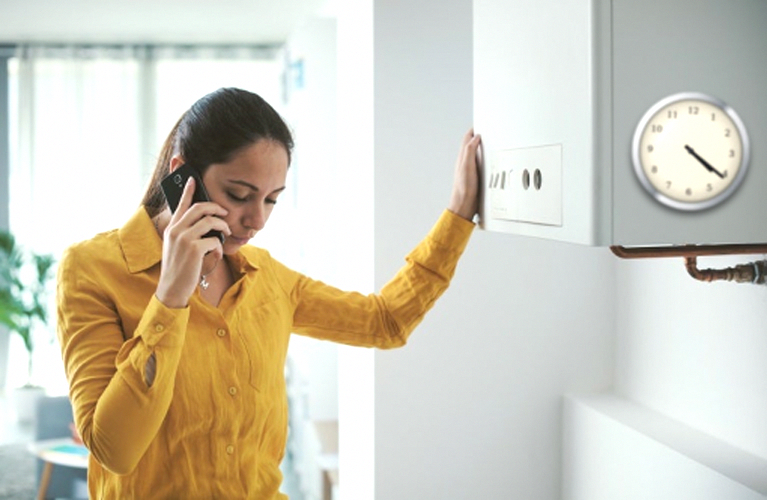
4:21
